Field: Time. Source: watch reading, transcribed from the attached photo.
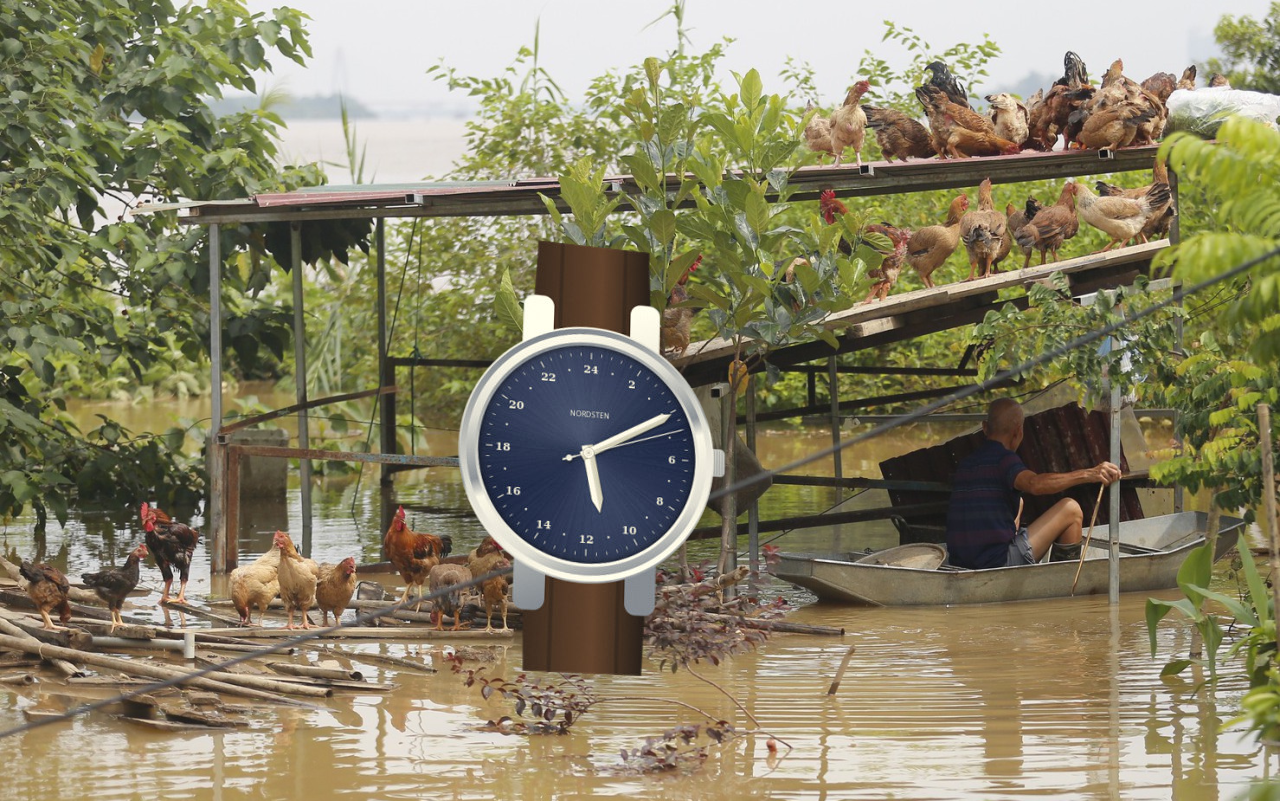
11:10:12
